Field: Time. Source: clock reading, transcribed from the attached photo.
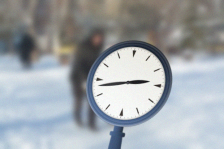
2:43
